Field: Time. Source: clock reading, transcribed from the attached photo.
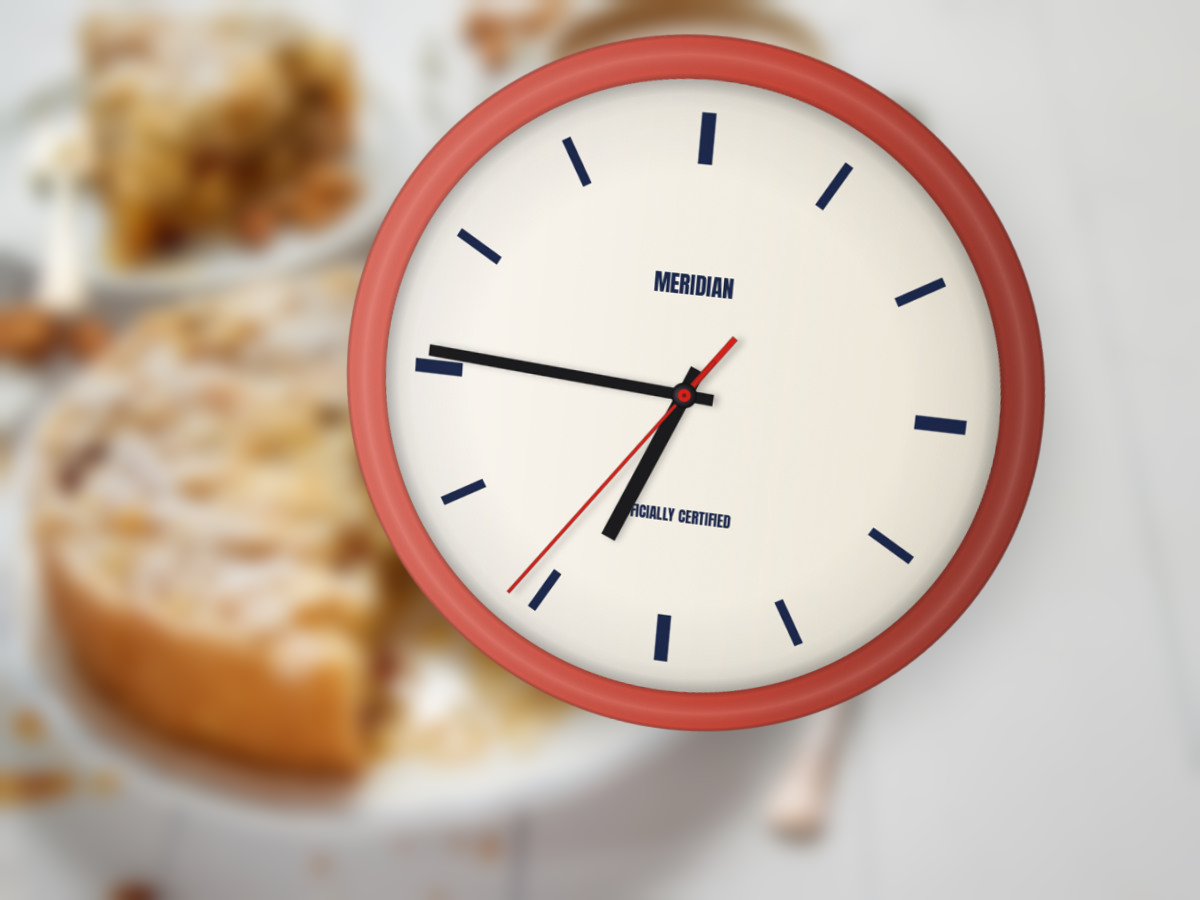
6:45:36
